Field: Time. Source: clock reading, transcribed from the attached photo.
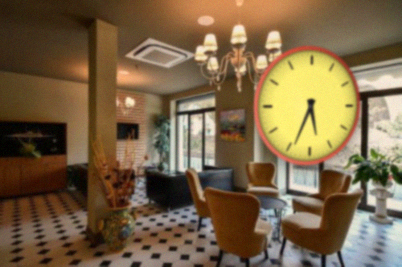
5:34
